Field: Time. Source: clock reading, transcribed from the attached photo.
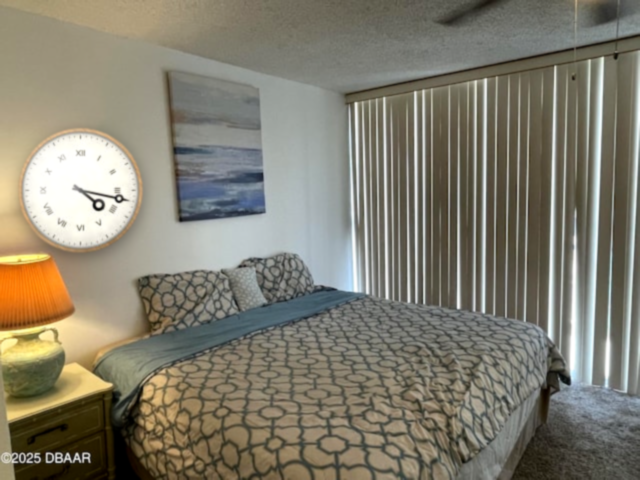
4:17
